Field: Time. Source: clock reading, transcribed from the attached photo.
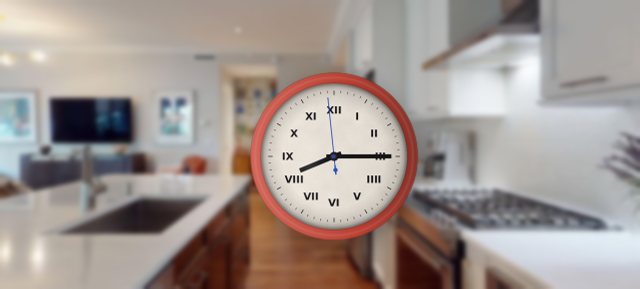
8:14:59
